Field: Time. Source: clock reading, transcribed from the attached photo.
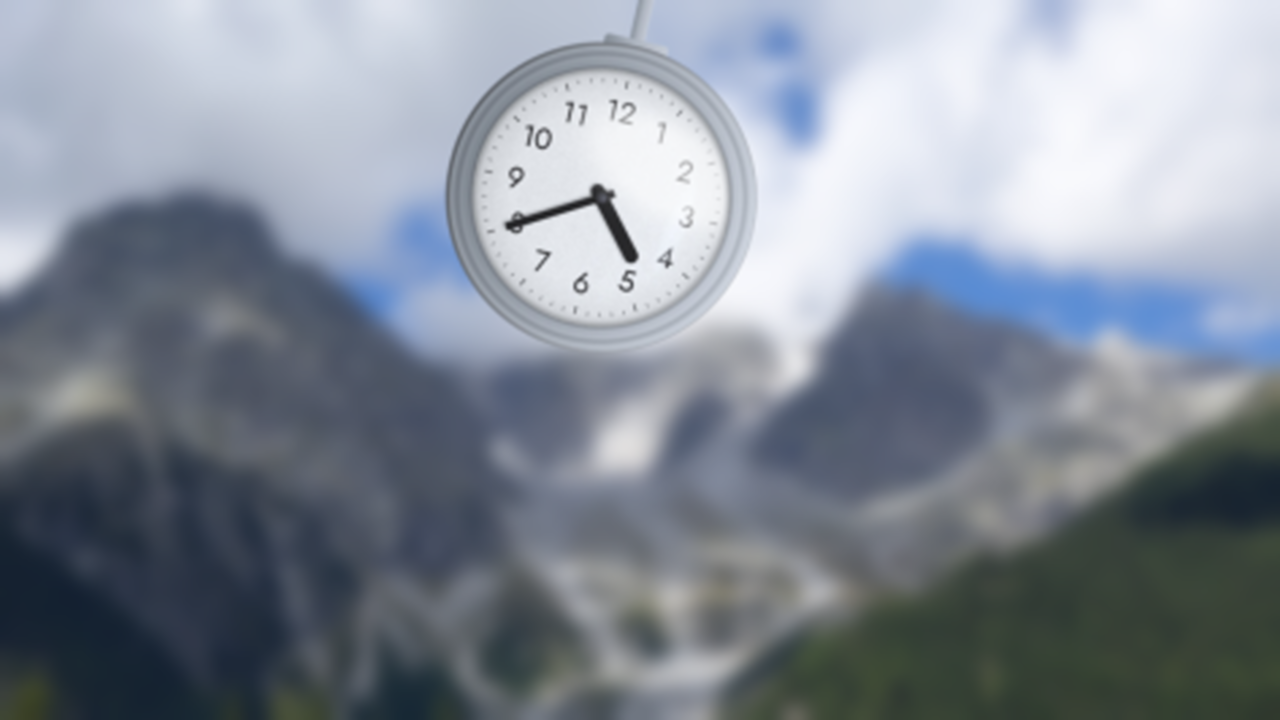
4:40
